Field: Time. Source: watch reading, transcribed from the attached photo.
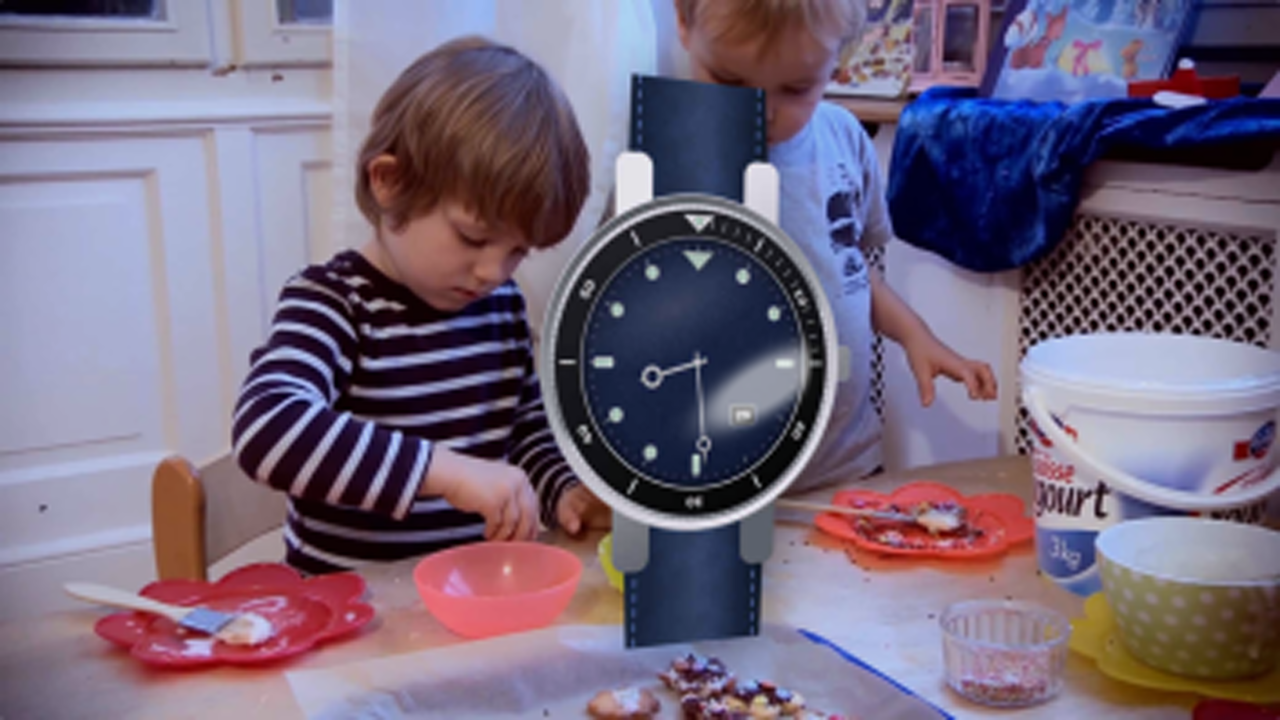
8:29
